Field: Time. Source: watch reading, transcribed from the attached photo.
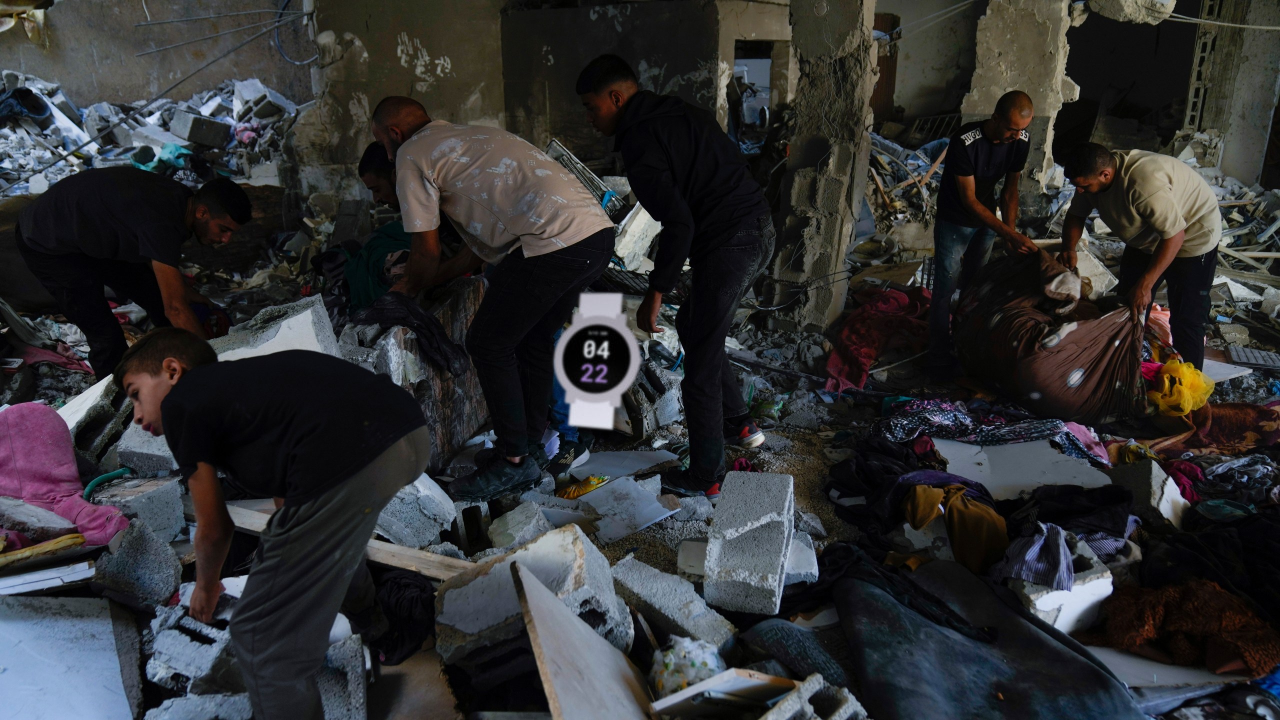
4:22
